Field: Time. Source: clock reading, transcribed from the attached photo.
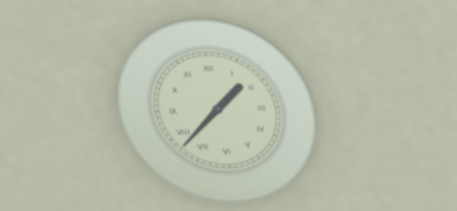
1:38
